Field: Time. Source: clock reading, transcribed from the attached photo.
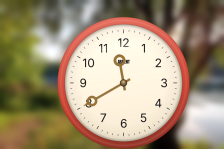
11:40
